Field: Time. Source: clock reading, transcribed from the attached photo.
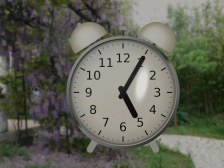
5:05
